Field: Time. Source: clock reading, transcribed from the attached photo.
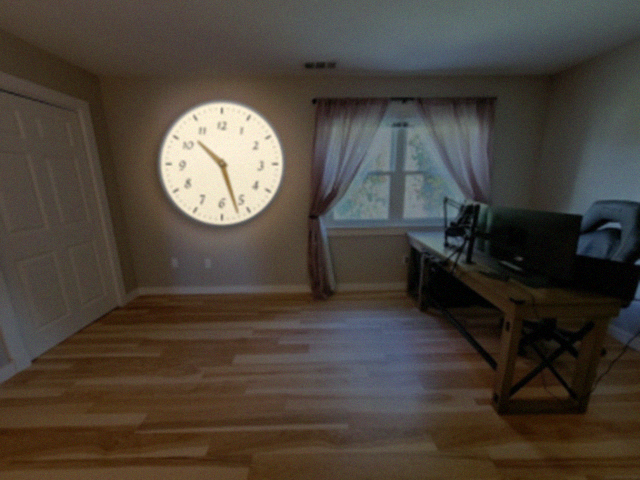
10:27
